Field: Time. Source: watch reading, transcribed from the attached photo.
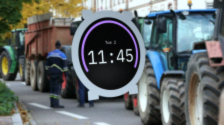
11:45
